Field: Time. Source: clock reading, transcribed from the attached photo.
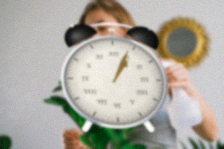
1:04
